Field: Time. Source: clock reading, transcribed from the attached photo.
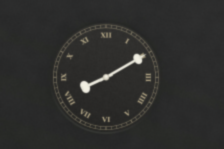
8:10
